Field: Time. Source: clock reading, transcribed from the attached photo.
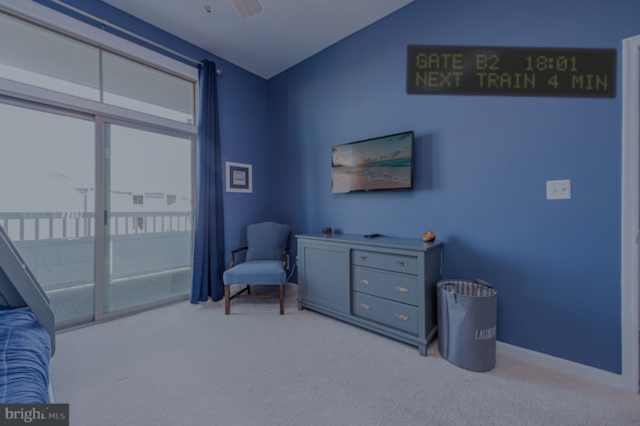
18:01
